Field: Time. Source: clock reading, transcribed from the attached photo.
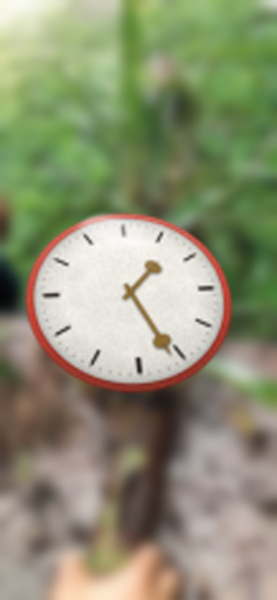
1:26
